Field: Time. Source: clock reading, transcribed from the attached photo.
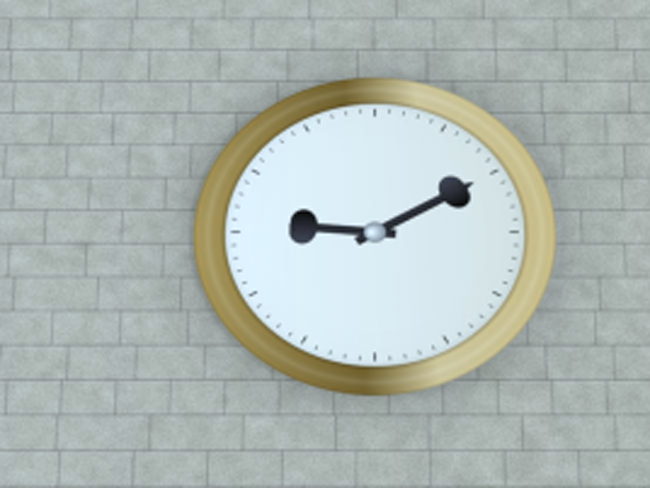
9:10
